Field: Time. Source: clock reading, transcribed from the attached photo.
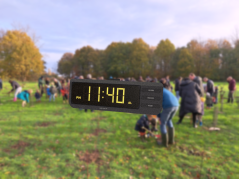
11:40
